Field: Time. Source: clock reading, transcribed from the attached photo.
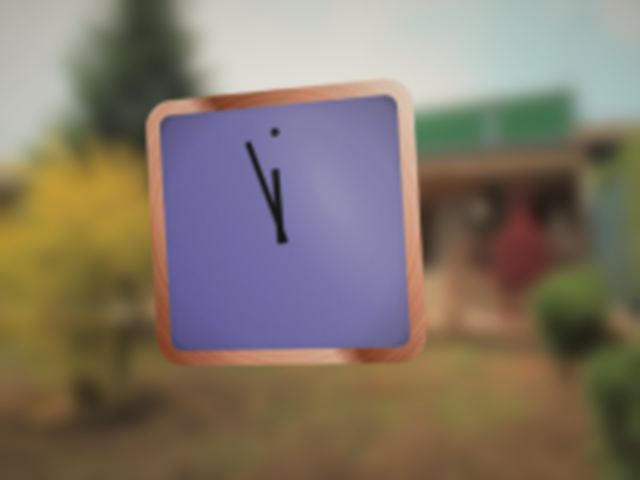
11:57
